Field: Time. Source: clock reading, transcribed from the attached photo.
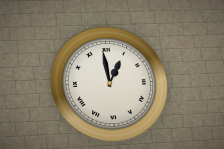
12:59
